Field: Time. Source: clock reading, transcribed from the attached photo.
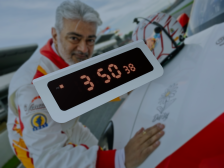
3:50:38
